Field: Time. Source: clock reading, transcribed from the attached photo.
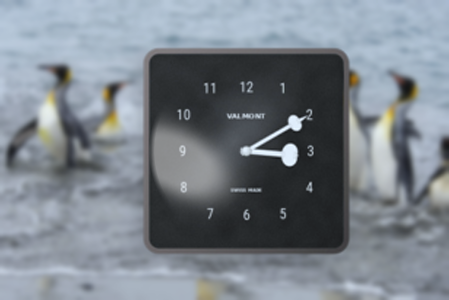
3:10
